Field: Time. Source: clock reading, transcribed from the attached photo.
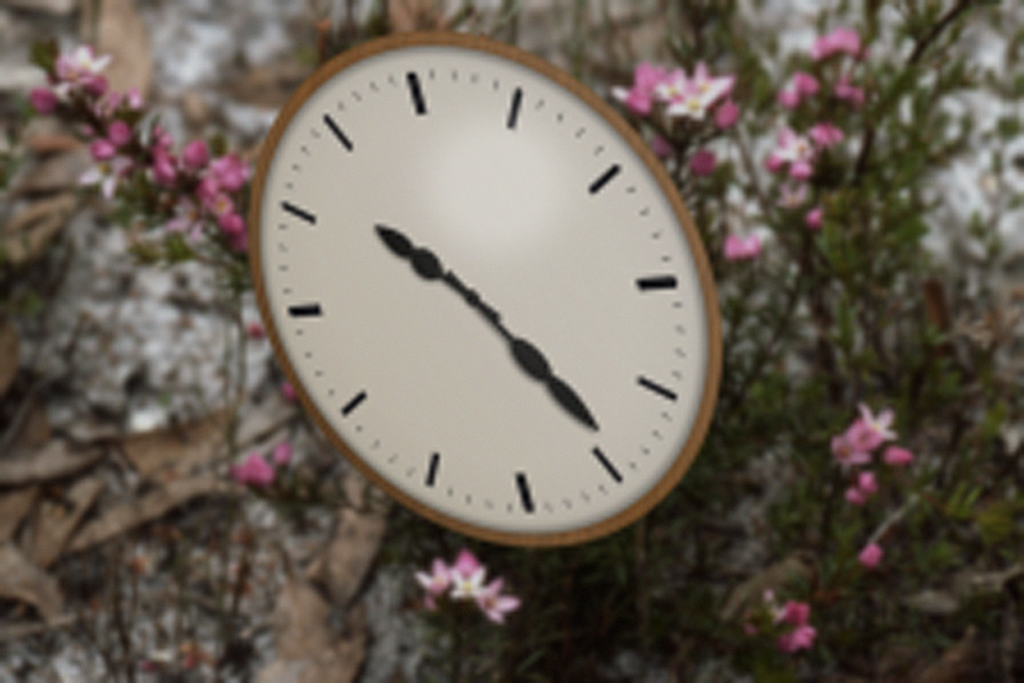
10:24
